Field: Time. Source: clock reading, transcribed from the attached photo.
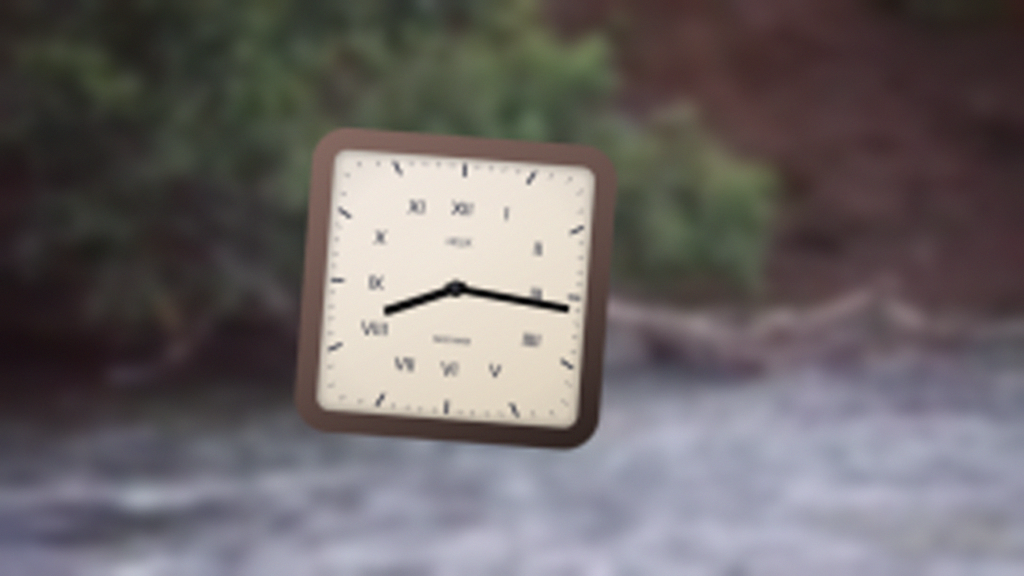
8:16
